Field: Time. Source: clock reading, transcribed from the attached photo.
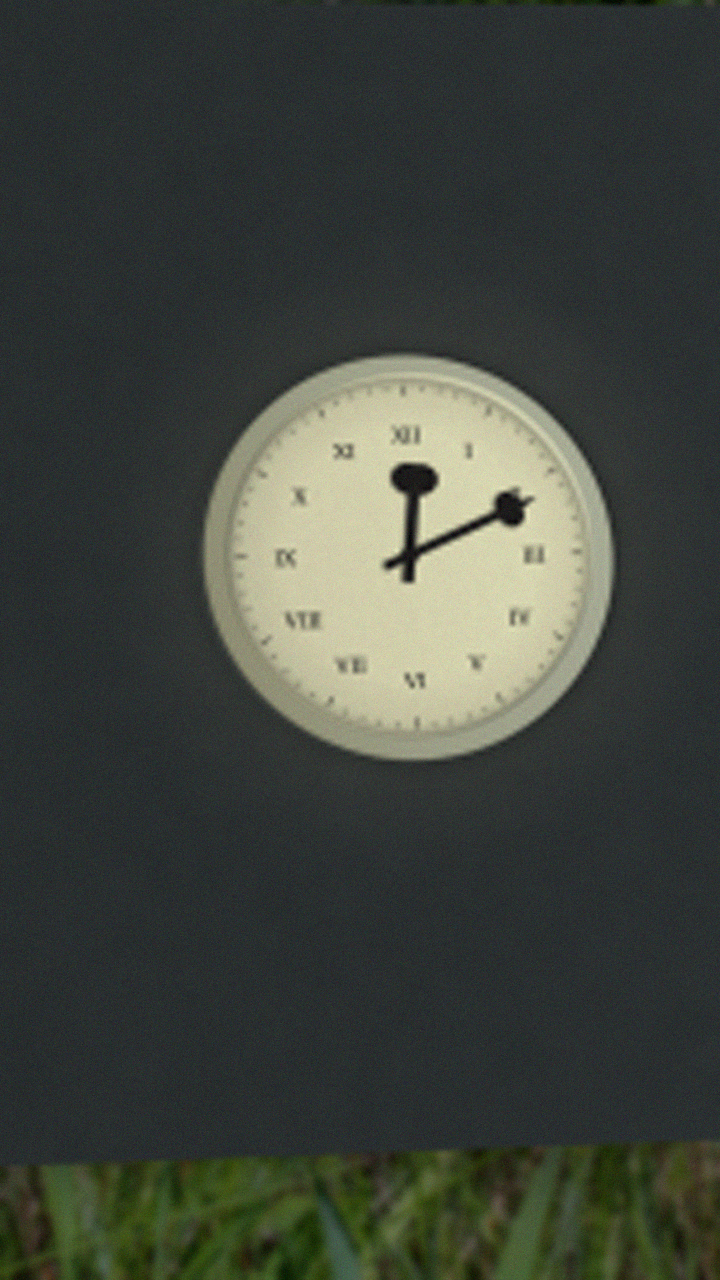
12:11
